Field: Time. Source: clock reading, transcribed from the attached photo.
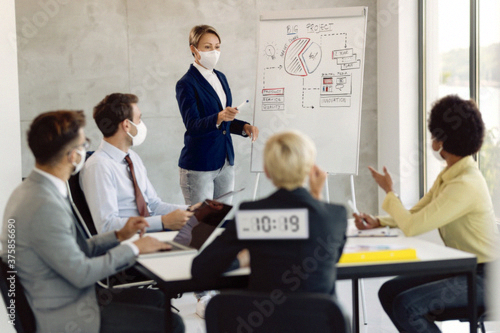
10:19
